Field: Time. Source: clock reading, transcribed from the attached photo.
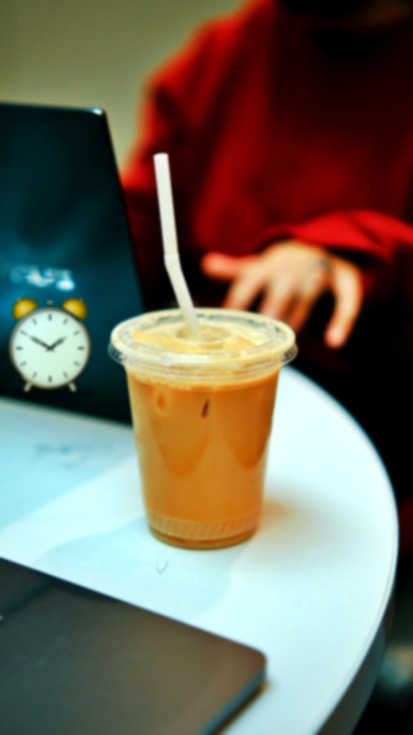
1:50
